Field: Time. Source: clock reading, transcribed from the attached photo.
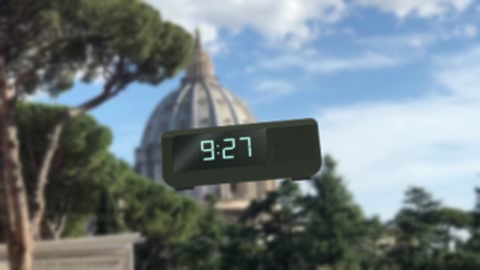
9:27
